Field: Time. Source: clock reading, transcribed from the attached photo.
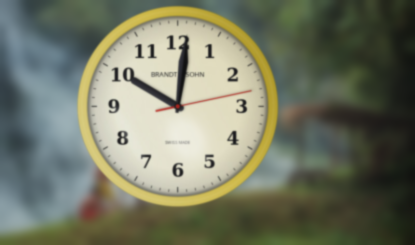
10:01:13
